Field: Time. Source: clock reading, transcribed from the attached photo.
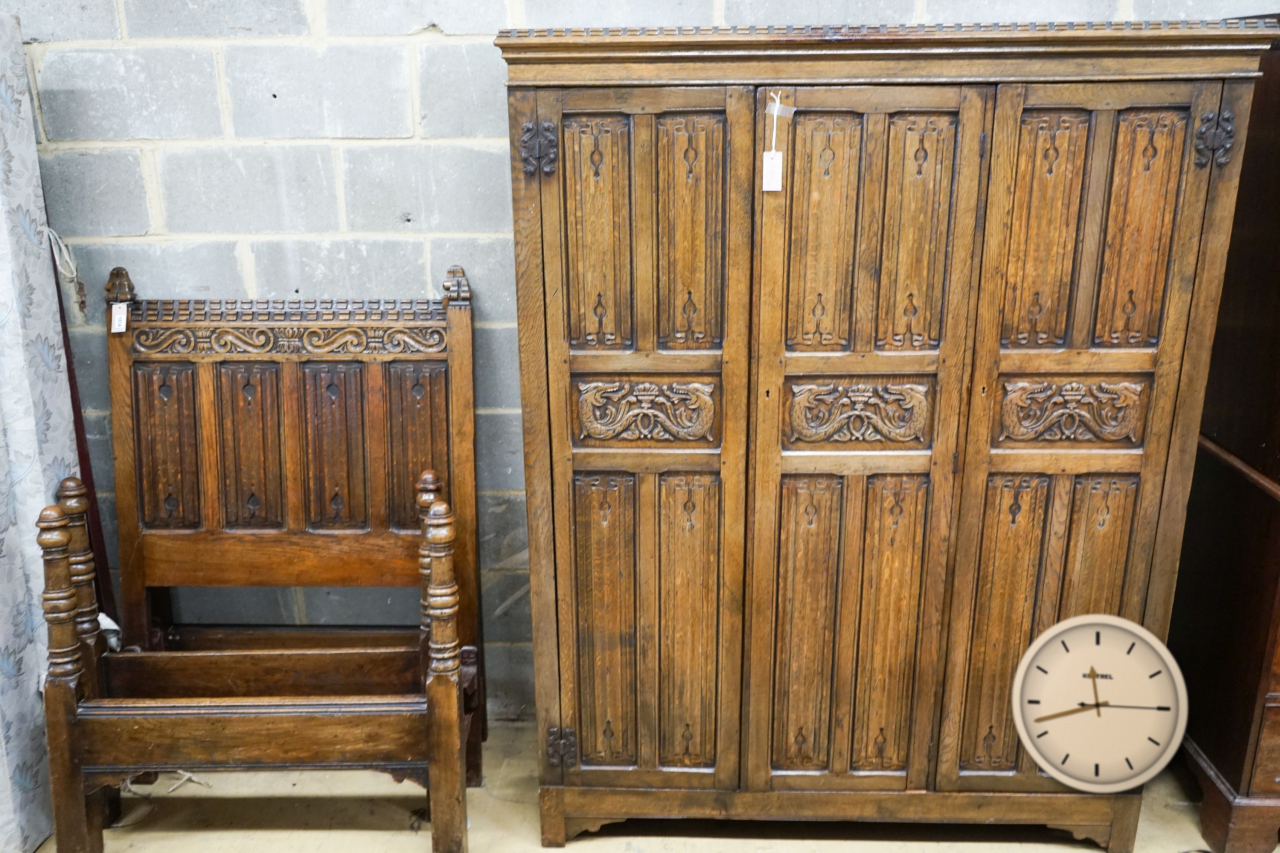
11:42:15
